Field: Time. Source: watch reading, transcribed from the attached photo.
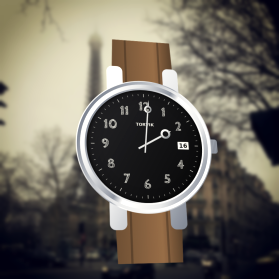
2:01
